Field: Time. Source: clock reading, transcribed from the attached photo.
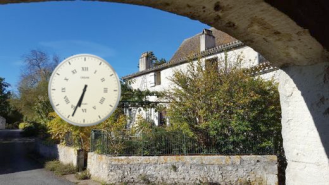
6:34
